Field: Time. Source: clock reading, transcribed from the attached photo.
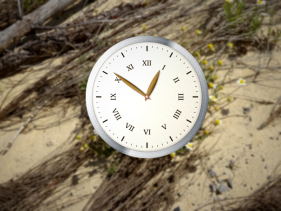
12:51
